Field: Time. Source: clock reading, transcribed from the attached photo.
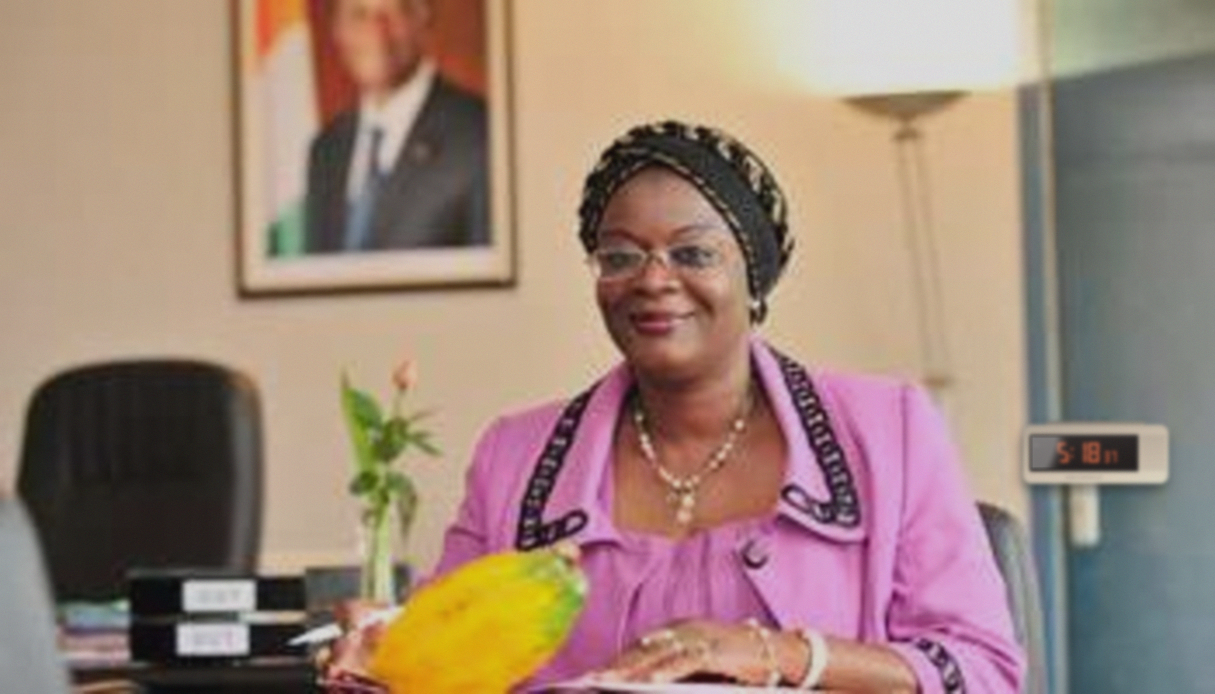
5:18
